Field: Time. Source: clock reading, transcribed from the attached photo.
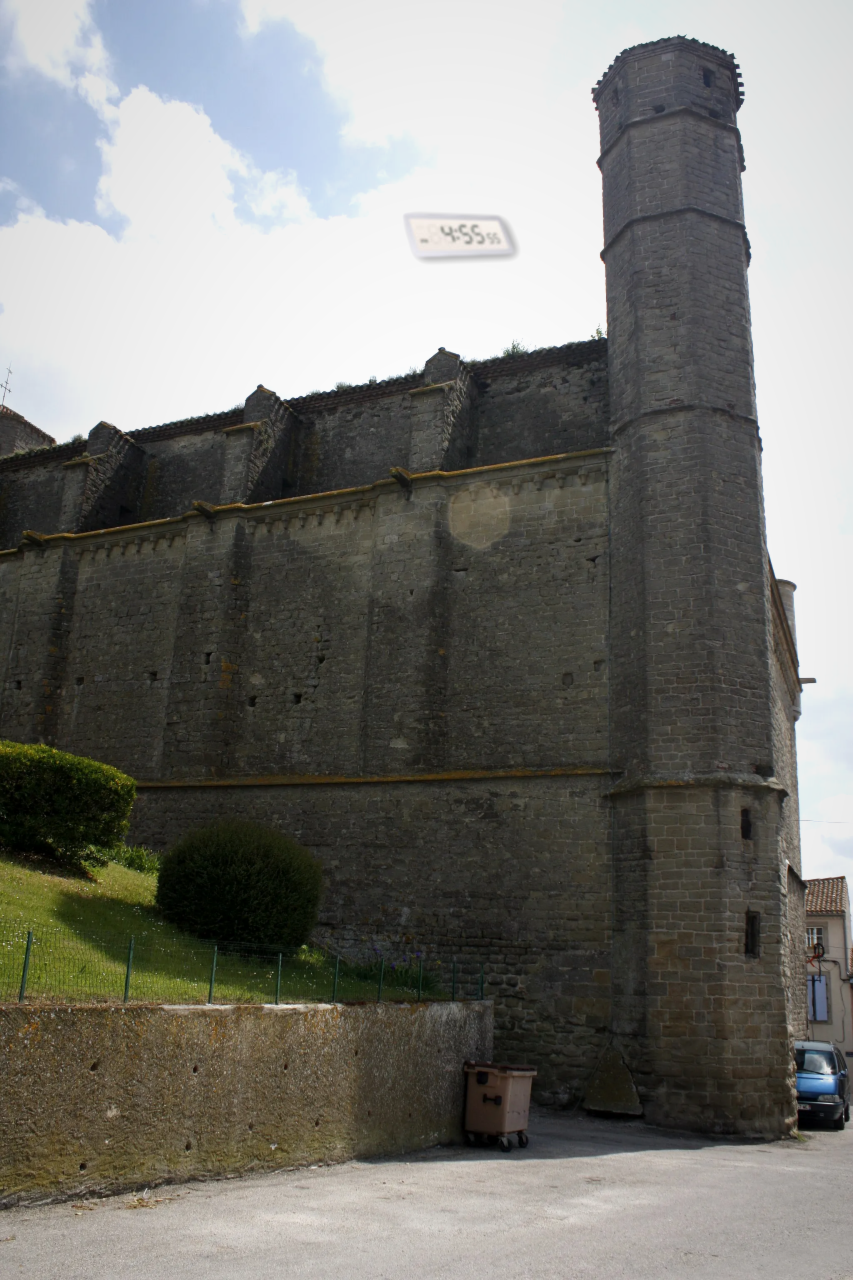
4:55
